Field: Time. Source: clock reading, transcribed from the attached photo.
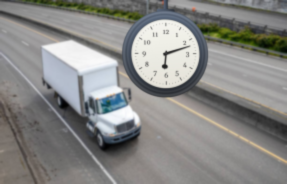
6:12
